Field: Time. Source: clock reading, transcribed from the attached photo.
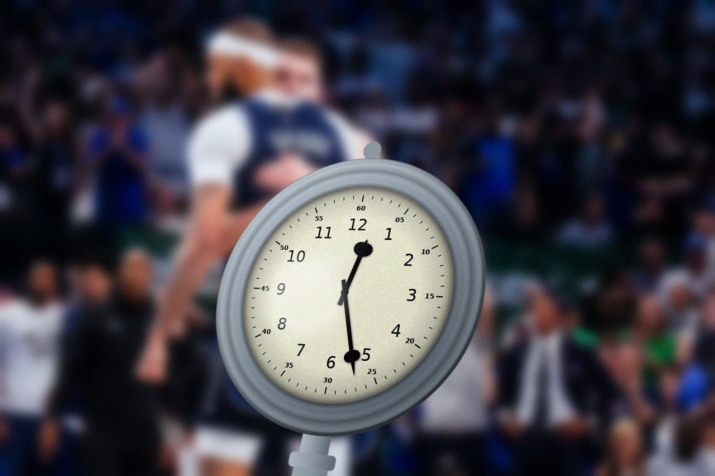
12:27
